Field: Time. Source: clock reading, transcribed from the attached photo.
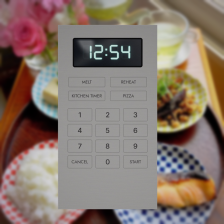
12:54
